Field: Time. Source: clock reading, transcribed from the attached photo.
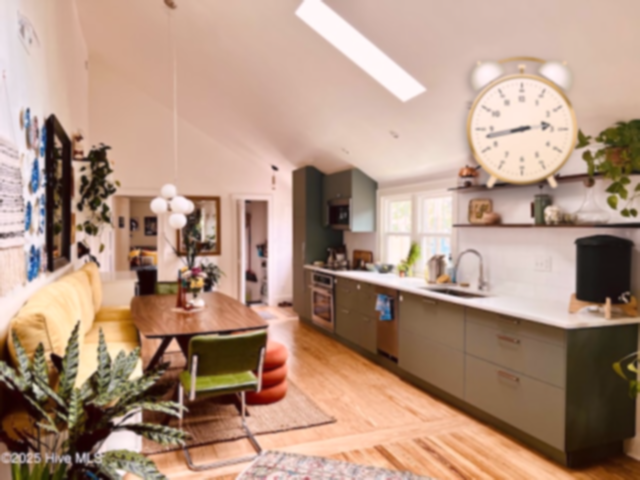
2:43
